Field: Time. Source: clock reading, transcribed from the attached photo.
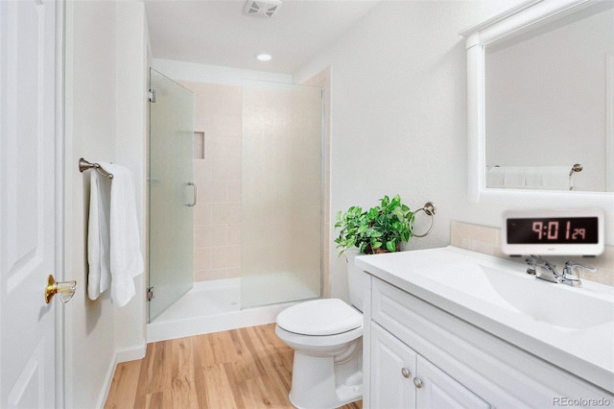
9:01:29
